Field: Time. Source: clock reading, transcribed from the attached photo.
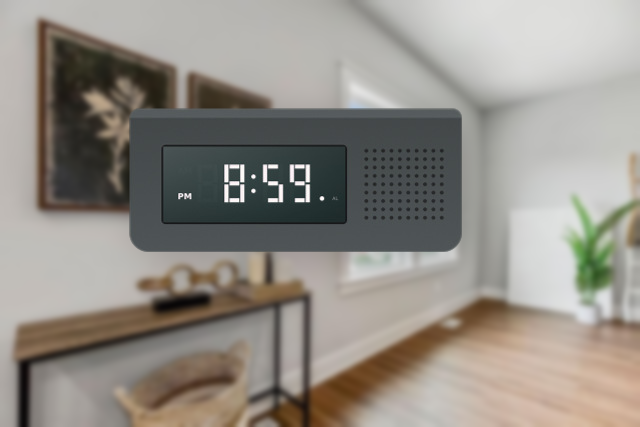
8:59
